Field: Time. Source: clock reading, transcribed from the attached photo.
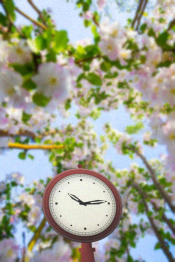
10:14
